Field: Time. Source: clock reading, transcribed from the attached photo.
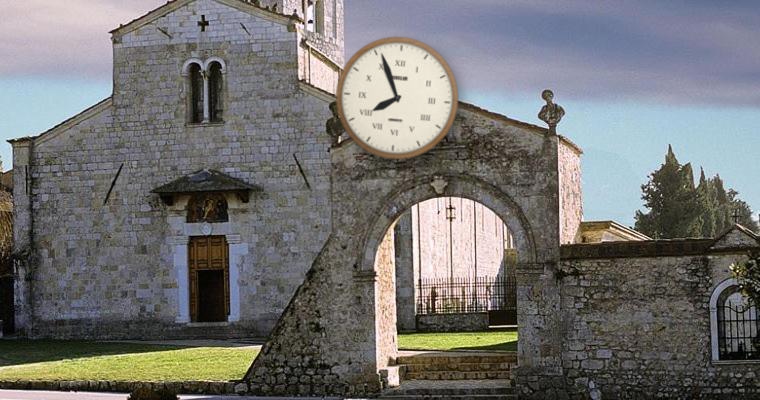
7:56
